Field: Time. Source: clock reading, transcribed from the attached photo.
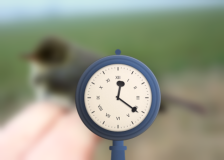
12:21
